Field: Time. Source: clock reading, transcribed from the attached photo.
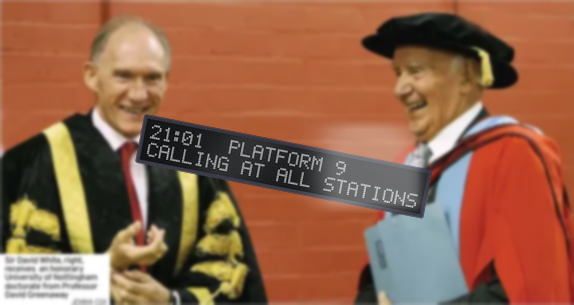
21:01
